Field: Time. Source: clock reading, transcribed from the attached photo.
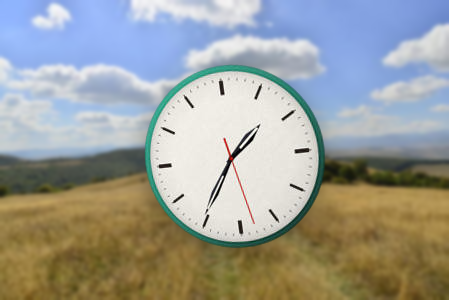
1:35:28
